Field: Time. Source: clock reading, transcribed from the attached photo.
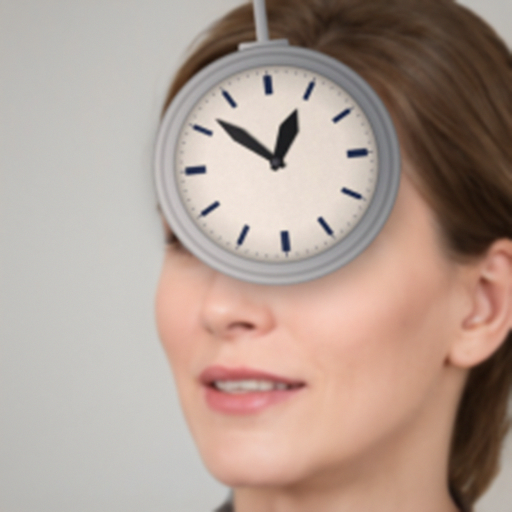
12:52
